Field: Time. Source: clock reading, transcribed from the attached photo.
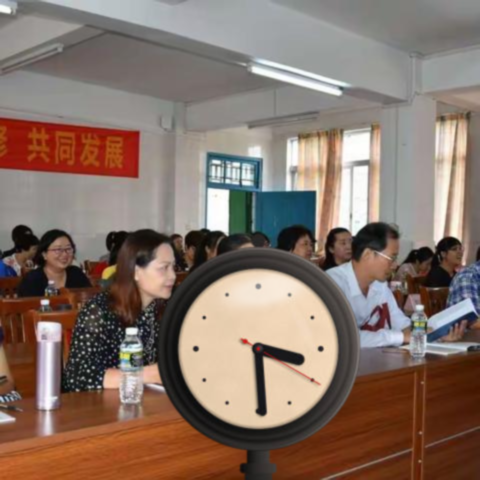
3:29:20
